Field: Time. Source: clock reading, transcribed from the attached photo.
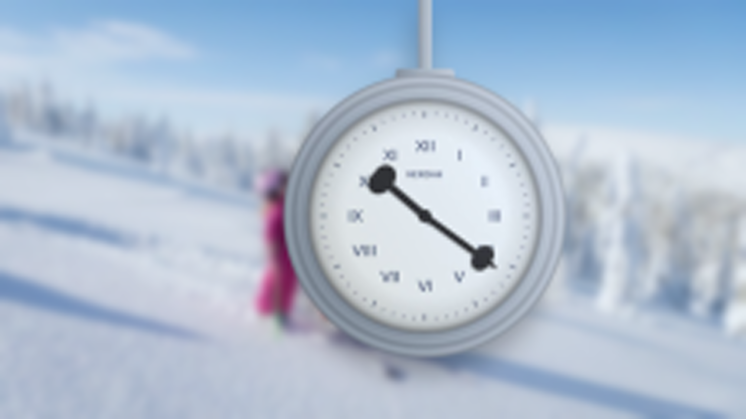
10:21
